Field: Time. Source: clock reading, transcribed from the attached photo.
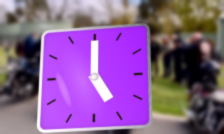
5:00
